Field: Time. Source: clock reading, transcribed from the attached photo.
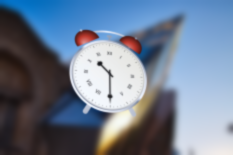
10:30
